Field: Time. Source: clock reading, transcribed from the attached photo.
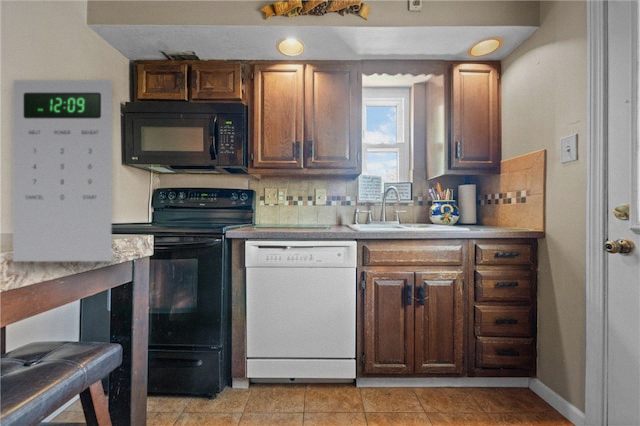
12:09
